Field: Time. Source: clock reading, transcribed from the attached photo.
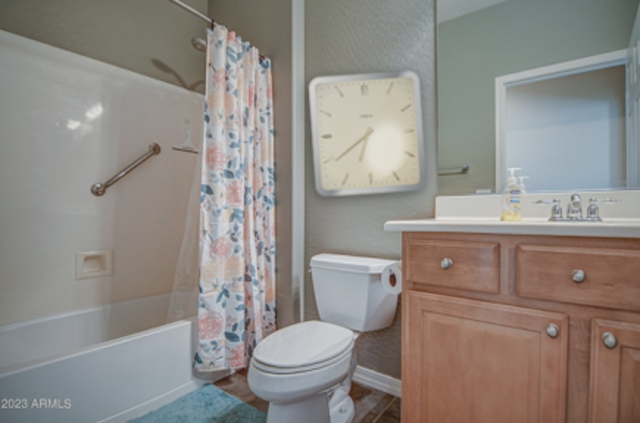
6:39
